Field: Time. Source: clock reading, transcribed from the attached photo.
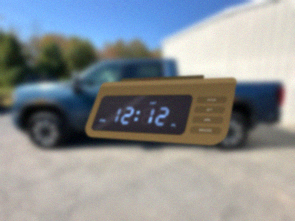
12:12
